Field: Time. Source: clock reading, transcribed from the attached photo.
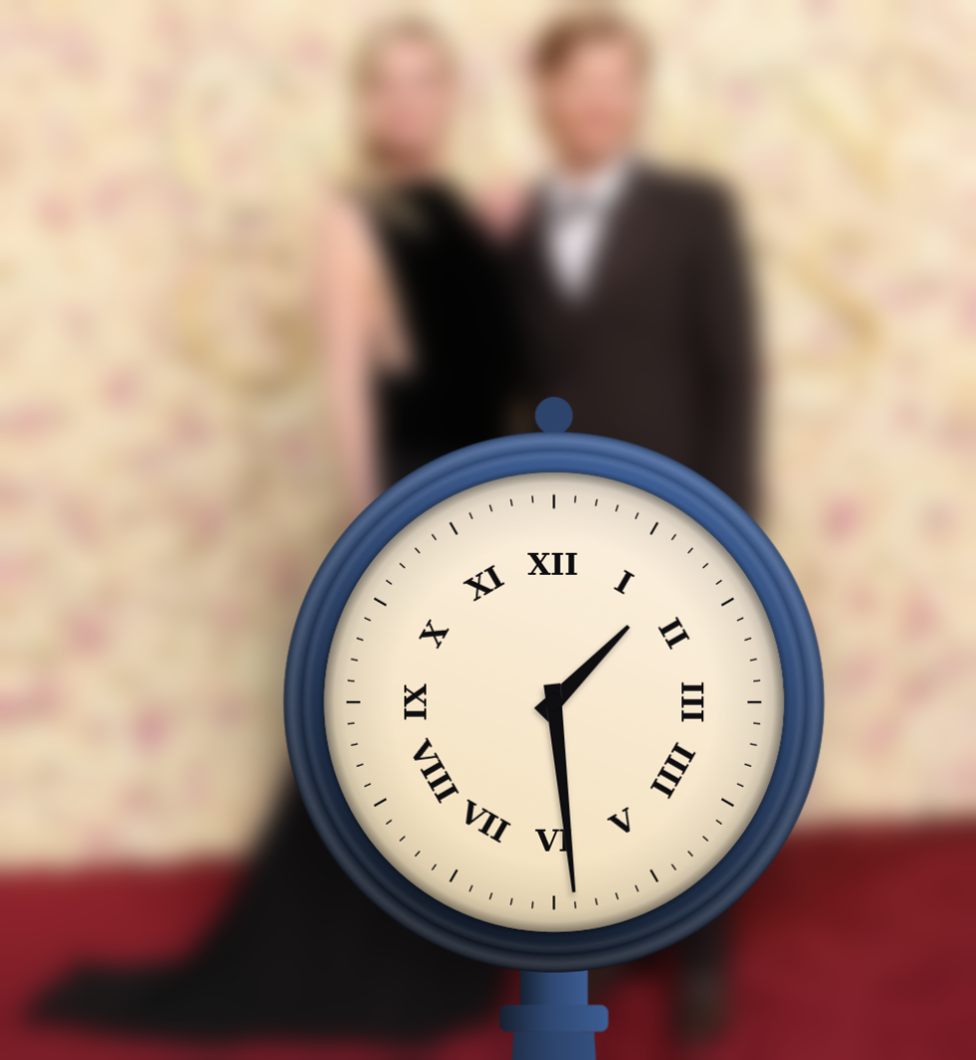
1:29
